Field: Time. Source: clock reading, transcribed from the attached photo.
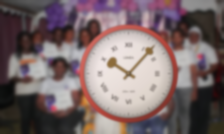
10:07
